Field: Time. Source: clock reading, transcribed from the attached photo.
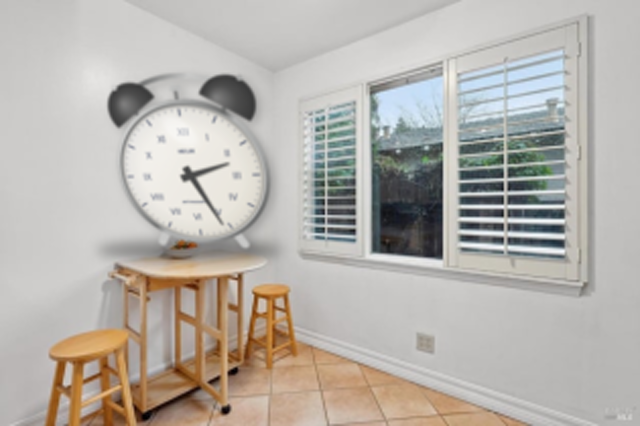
2:26
